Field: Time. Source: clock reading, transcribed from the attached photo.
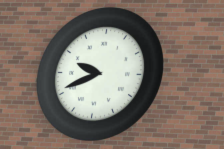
9:41
